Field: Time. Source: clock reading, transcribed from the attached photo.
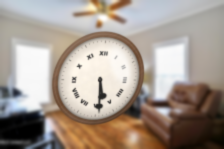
5:29
